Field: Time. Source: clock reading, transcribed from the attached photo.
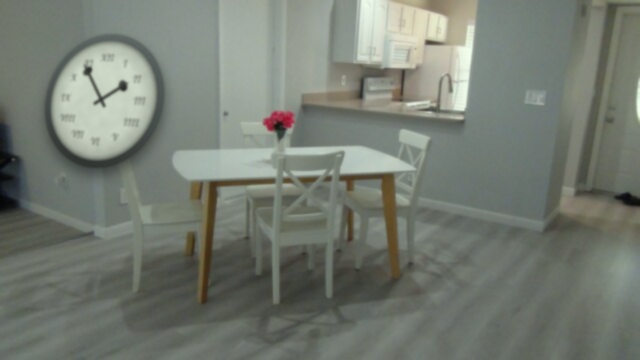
1:54
